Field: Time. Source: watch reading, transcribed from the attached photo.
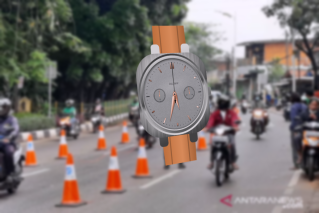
5:33
